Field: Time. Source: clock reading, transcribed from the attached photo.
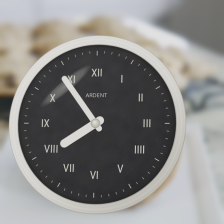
7:54
